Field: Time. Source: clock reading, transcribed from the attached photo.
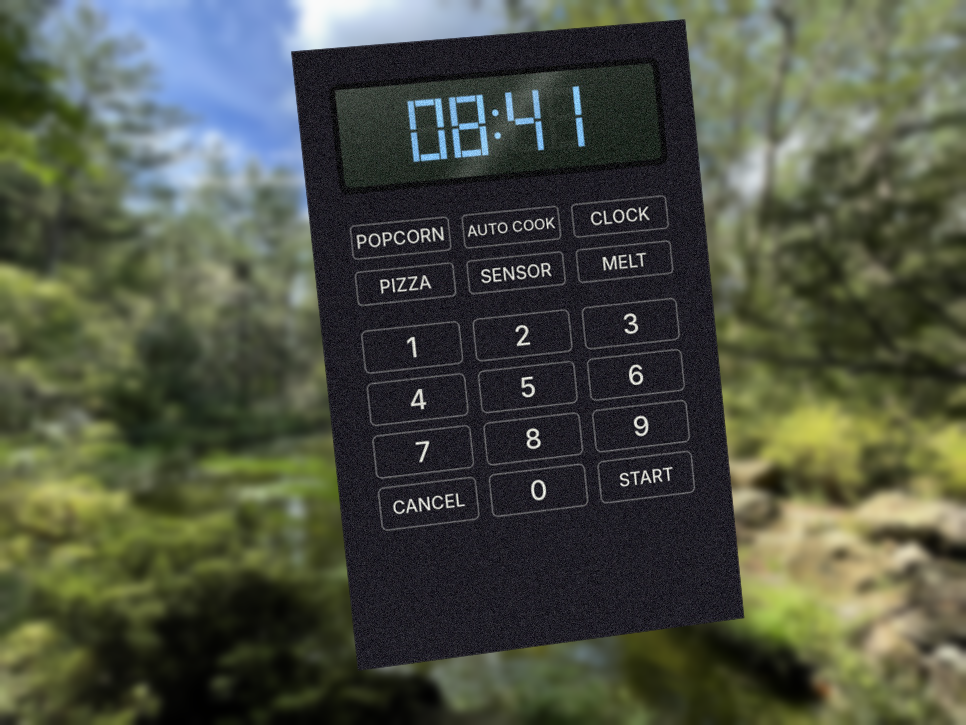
8:41
